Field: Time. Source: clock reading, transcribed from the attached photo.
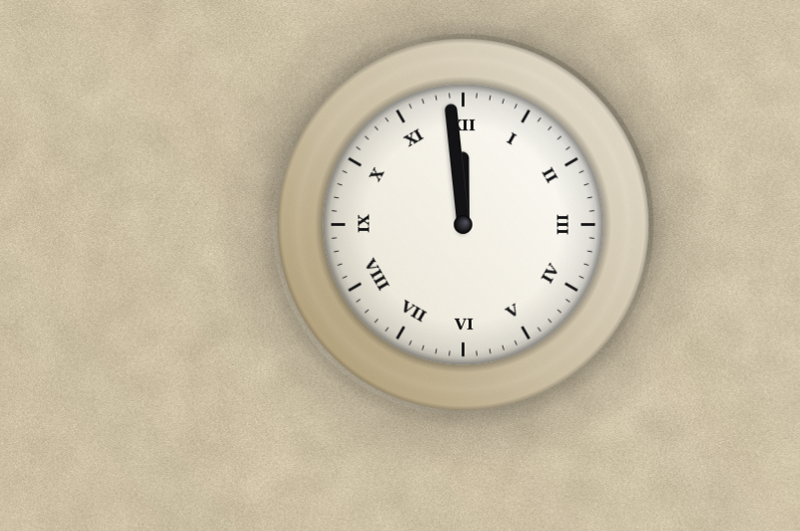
11:59
